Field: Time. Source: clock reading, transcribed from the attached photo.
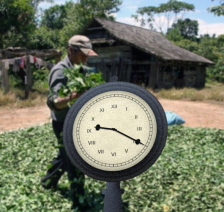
9:20
